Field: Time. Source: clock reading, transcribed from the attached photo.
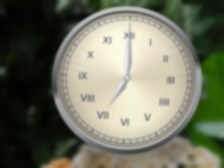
7:00
